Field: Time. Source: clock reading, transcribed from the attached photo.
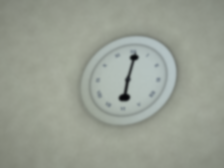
6:01
